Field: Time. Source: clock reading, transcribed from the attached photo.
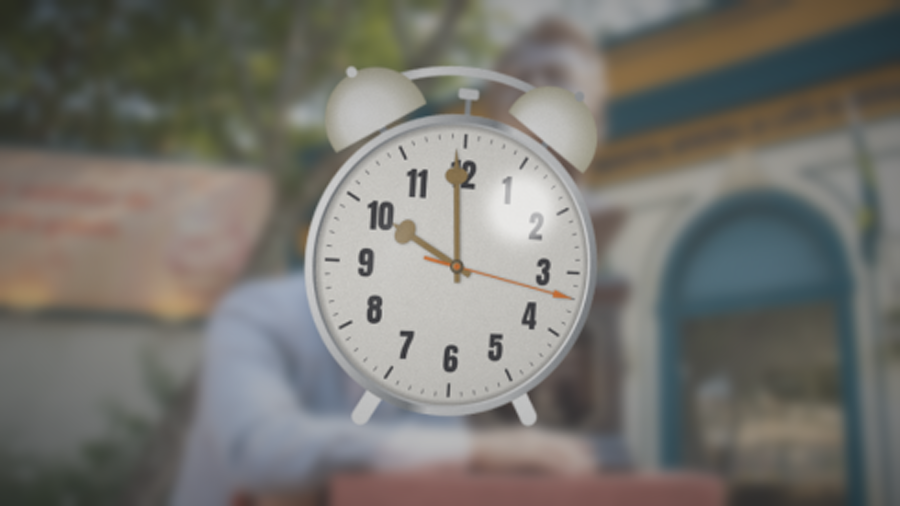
9:59:17
